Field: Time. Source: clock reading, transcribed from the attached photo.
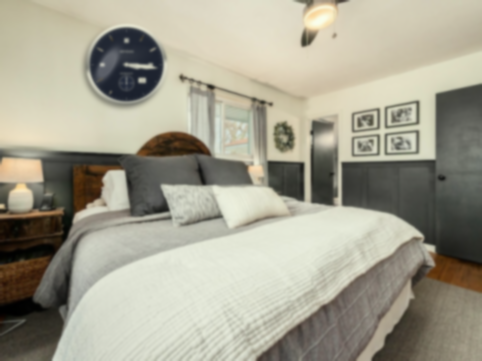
3:16
